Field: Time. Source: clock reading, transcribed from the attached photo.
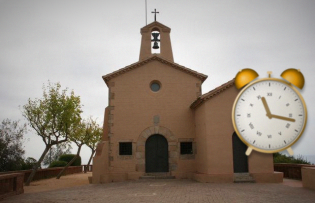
11:17
